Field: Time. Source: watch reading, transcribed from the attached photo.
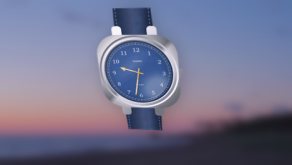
9:32
